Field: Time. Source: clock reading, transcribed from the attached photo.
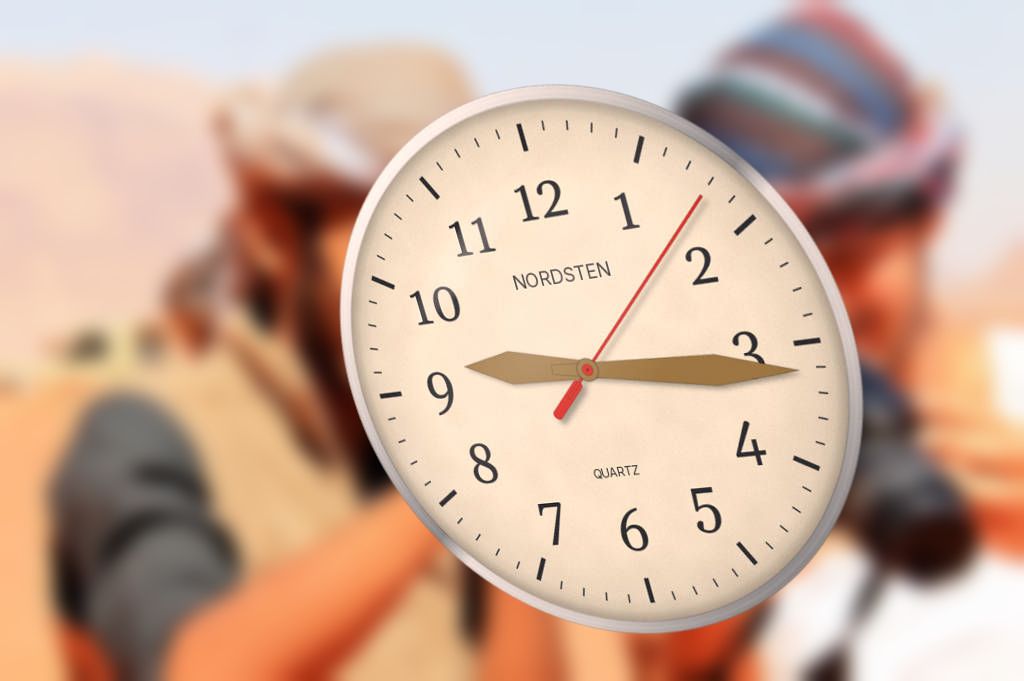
9:16:08
